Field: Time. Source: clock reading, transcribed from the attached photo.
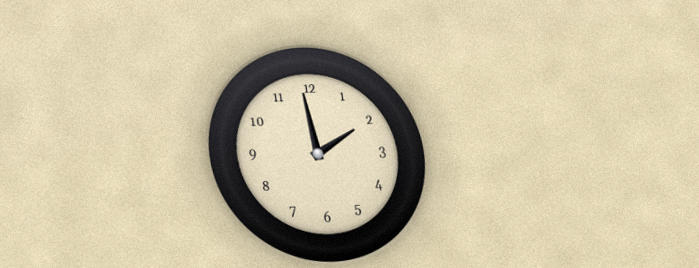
1:59
